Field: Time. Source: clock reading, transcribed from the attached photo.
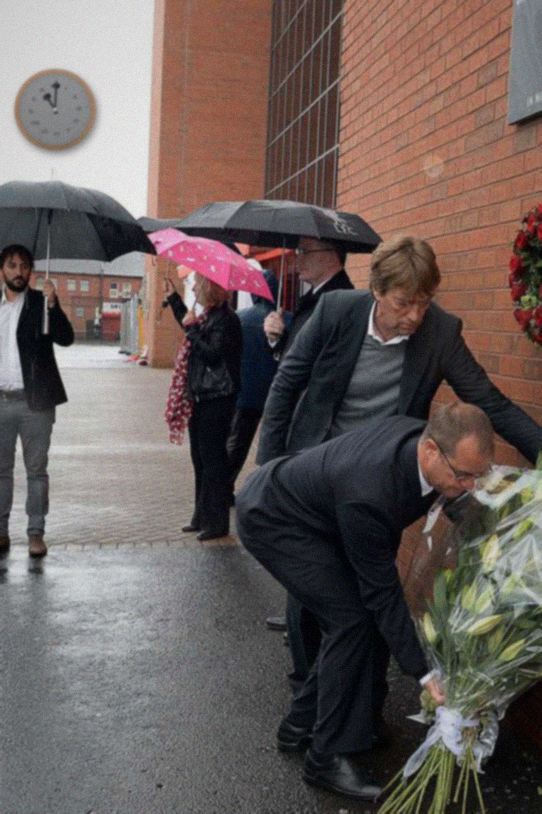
11:01
